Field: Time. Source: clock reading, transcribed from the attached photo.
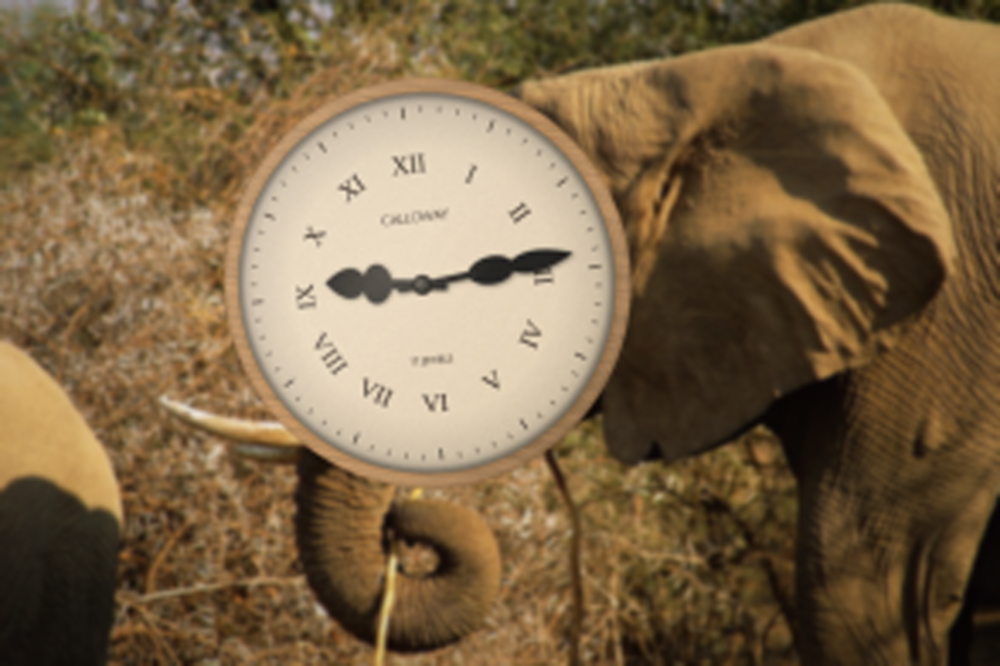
9:14
